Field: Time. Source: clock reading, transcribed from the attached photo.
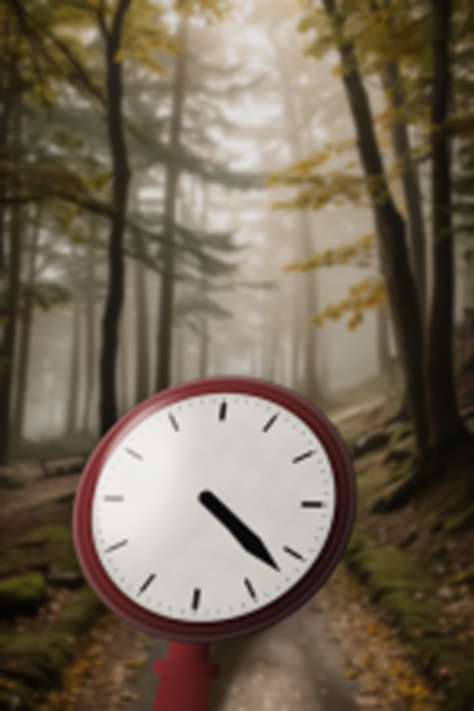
4:22
